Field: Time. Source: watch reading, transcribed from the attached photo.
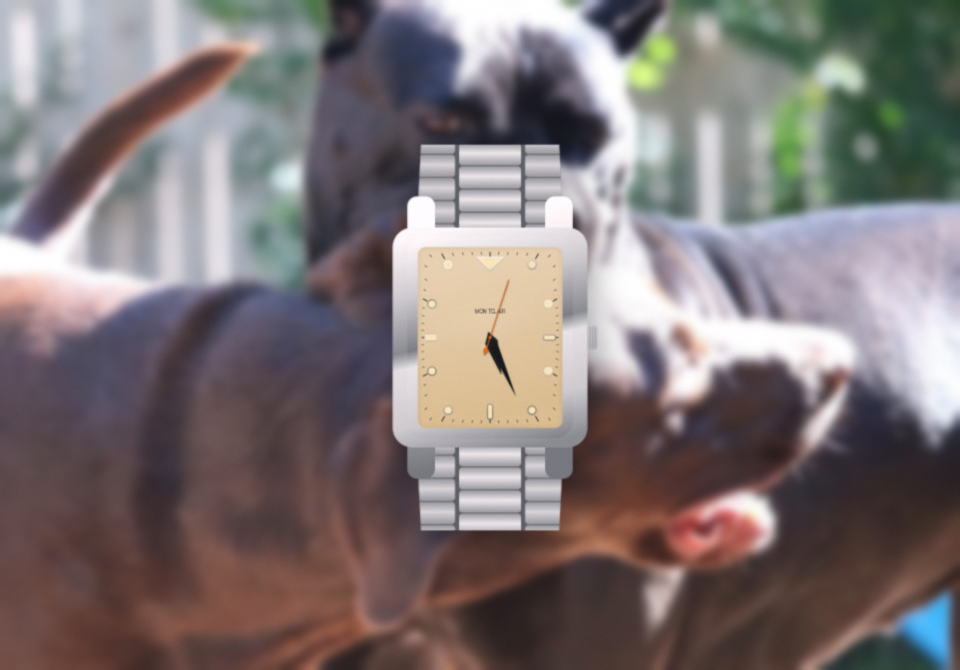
5:26:03
